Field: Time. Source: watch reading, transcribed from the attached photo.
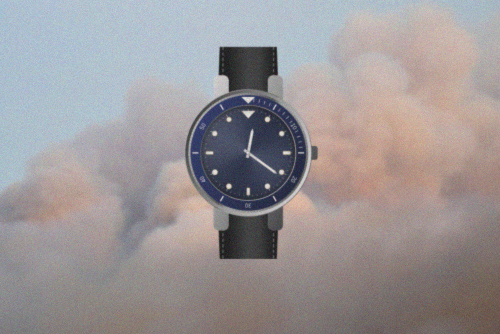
12:21
